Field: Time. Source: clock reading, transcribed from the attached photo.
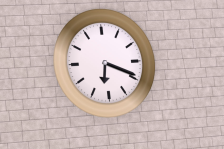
6:19
